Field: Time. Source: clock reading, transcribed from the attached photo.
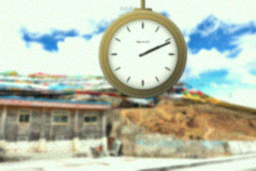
2:11
